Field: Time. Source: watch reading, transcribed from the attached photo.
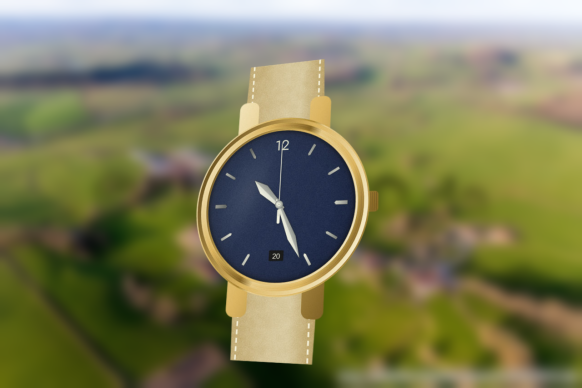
10:26:00
